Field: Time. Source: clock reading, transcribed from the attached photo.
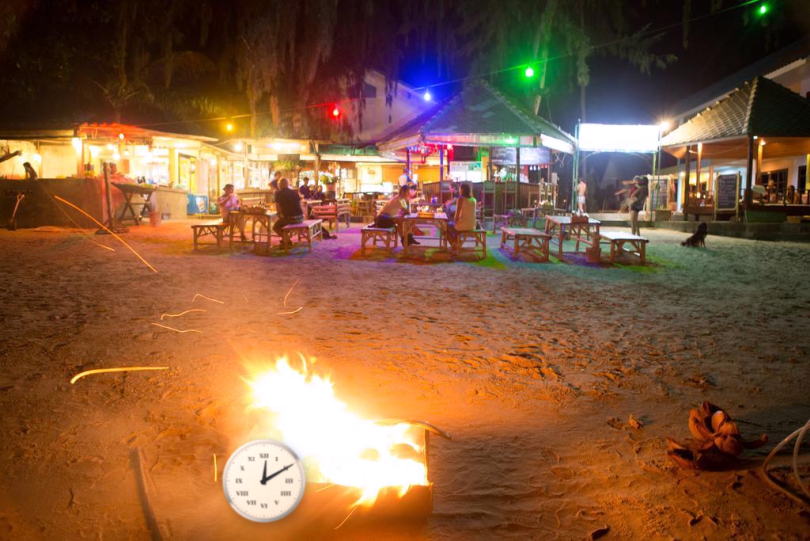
12:10
